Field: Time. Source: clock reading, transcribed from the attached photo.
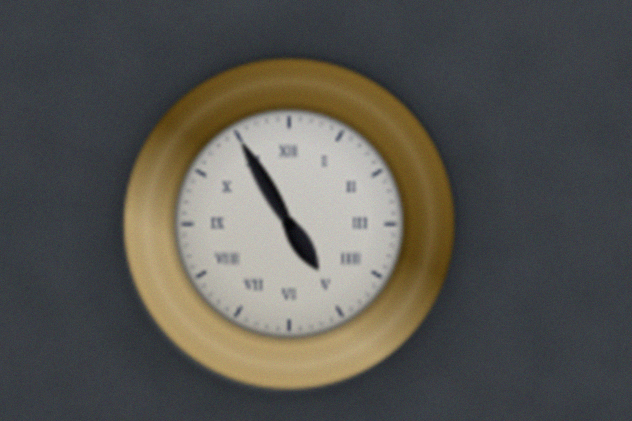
4:55
